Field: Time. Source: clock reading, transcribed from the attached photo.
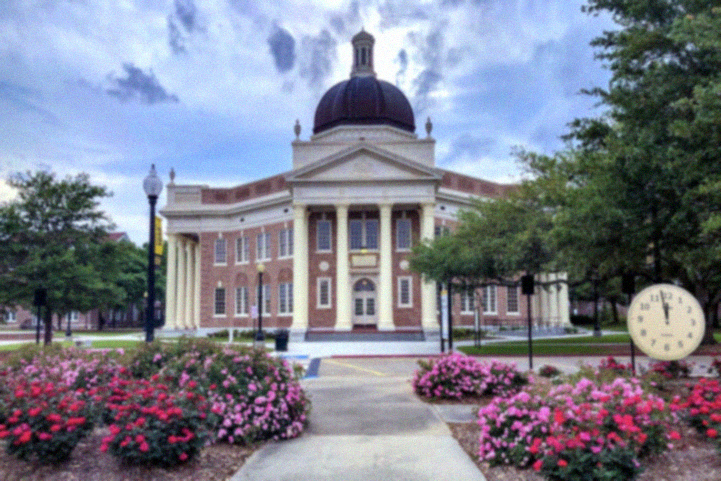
11:58
